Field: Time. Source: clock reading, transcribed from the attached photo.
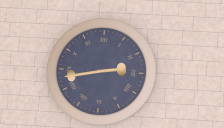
2:43
